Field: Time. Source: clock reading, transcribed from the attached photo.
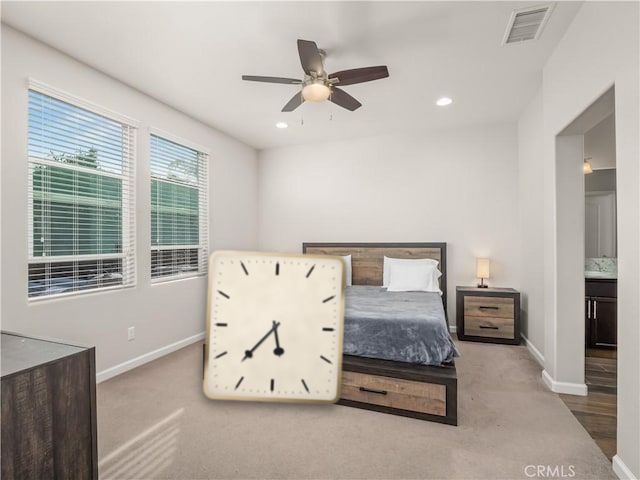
5:37
